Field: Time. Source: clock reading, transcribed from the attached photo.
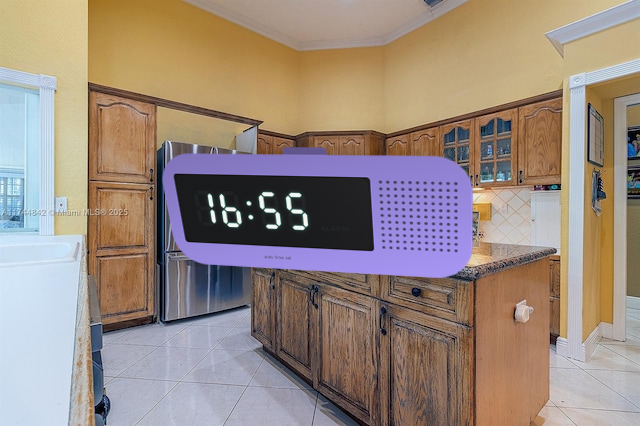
16:55
